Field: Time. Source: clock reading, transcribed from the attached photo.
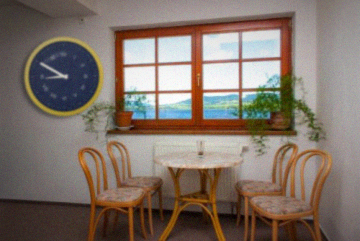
8:50
